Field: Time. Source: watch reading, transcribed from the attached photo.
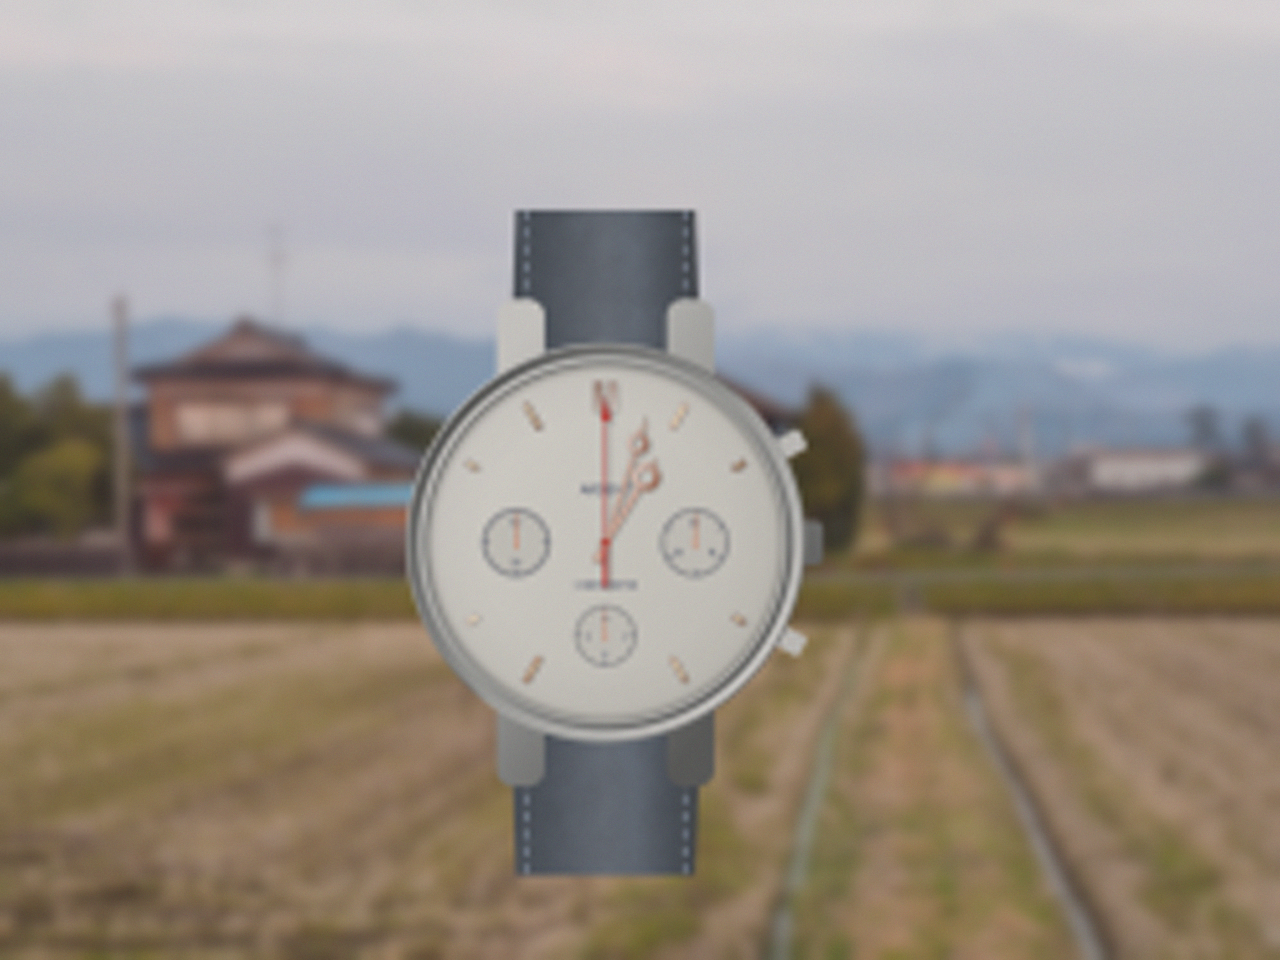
1:03
